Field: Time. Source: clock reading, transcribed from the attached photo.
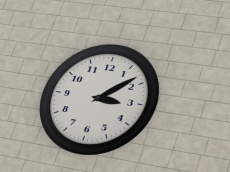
3:08
